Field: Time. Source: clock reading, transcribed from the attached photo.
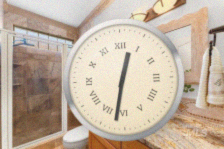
12:32
